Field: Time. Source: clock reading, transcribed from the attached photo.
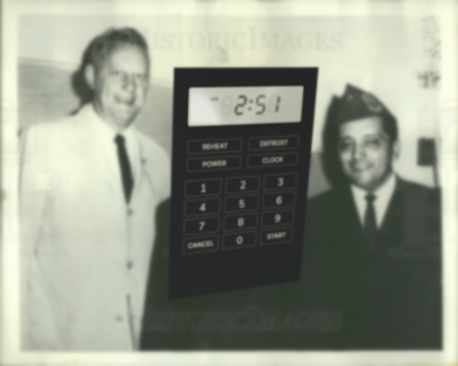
2:51
